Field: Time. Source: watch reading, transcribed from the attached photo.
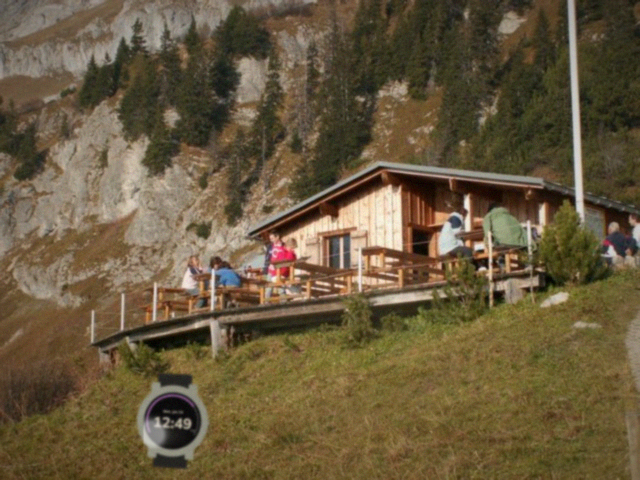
12:49
